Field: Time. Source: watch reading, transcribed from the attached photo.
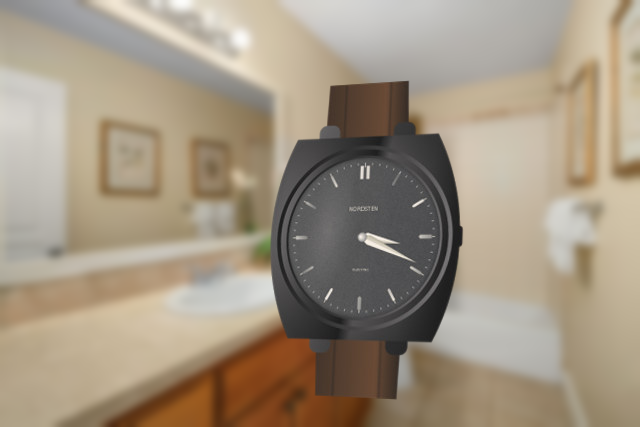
3:19
